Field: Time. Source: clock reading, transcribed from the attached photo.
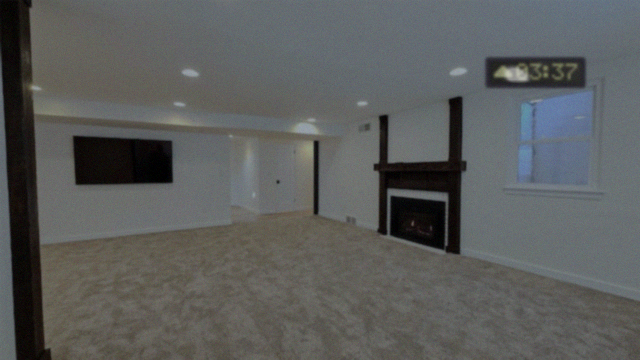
3:37
